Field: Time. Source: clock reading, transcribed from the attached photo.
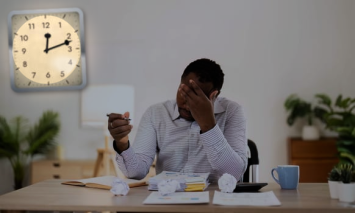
12:12
